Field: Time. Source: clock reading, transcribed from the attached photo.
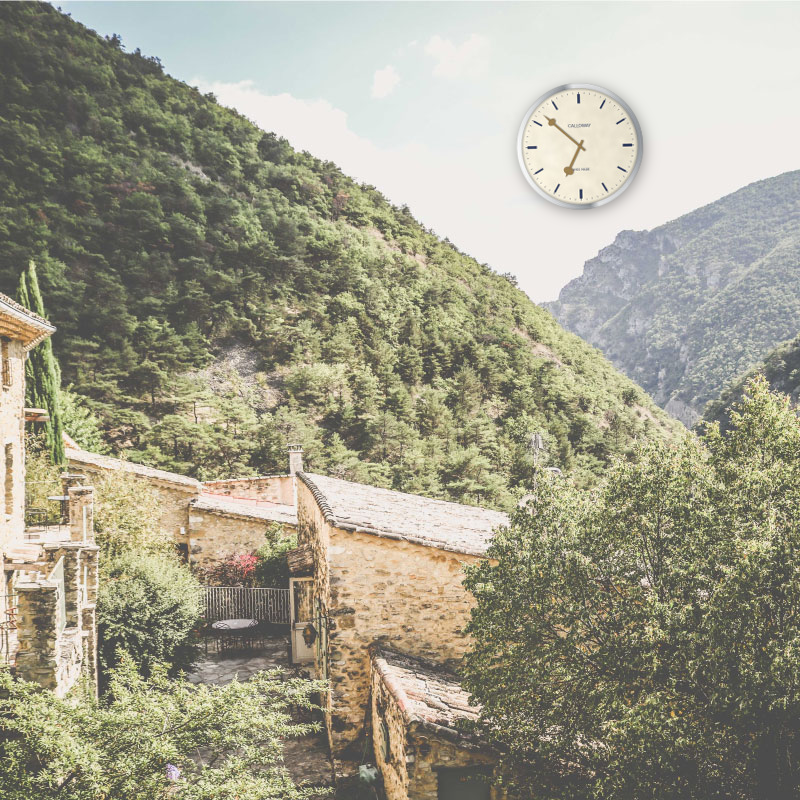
6:52
